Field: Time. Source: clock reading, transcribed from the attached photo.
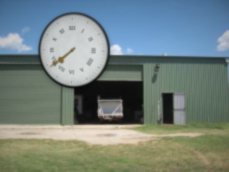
7:39
